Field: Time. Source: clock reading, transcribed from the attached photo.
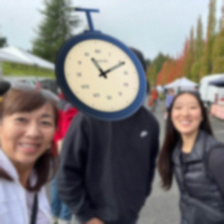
11:11
